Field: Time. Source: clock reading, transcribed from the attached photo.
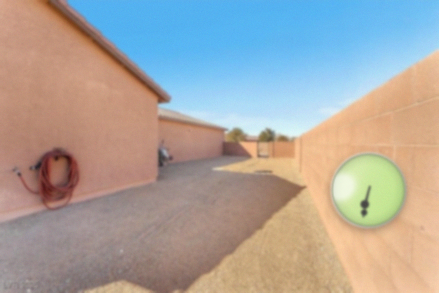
6:32
